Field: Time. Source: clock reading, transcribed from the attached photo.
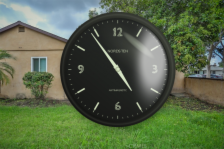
4:54
